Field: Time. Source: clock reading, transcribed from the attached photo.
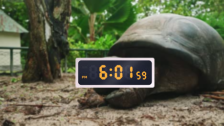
6:01:59
